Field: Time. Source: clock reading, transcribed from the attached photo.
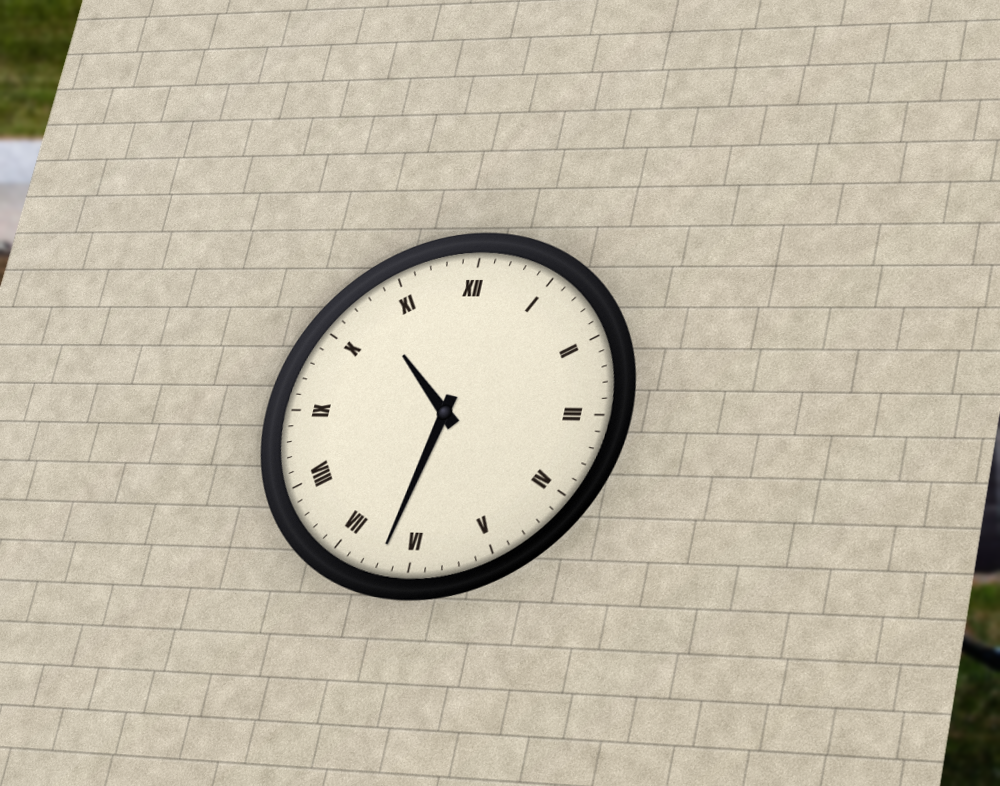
10:32
